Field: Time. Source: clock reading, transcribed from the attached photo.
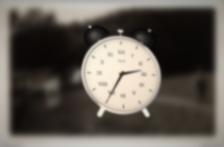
2:35
